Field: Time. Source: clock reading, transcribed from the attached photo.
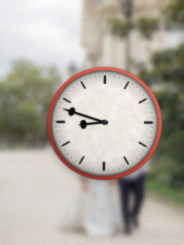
8:48
